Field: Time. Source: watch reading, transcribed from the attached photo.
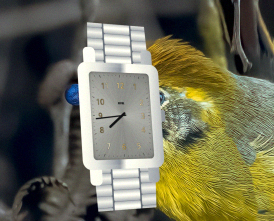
7:44
